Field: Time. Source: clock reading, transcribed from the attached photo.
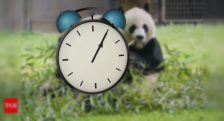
1:05
